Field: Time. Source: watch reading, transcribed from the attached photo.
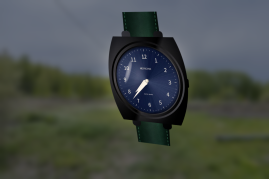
7:37
